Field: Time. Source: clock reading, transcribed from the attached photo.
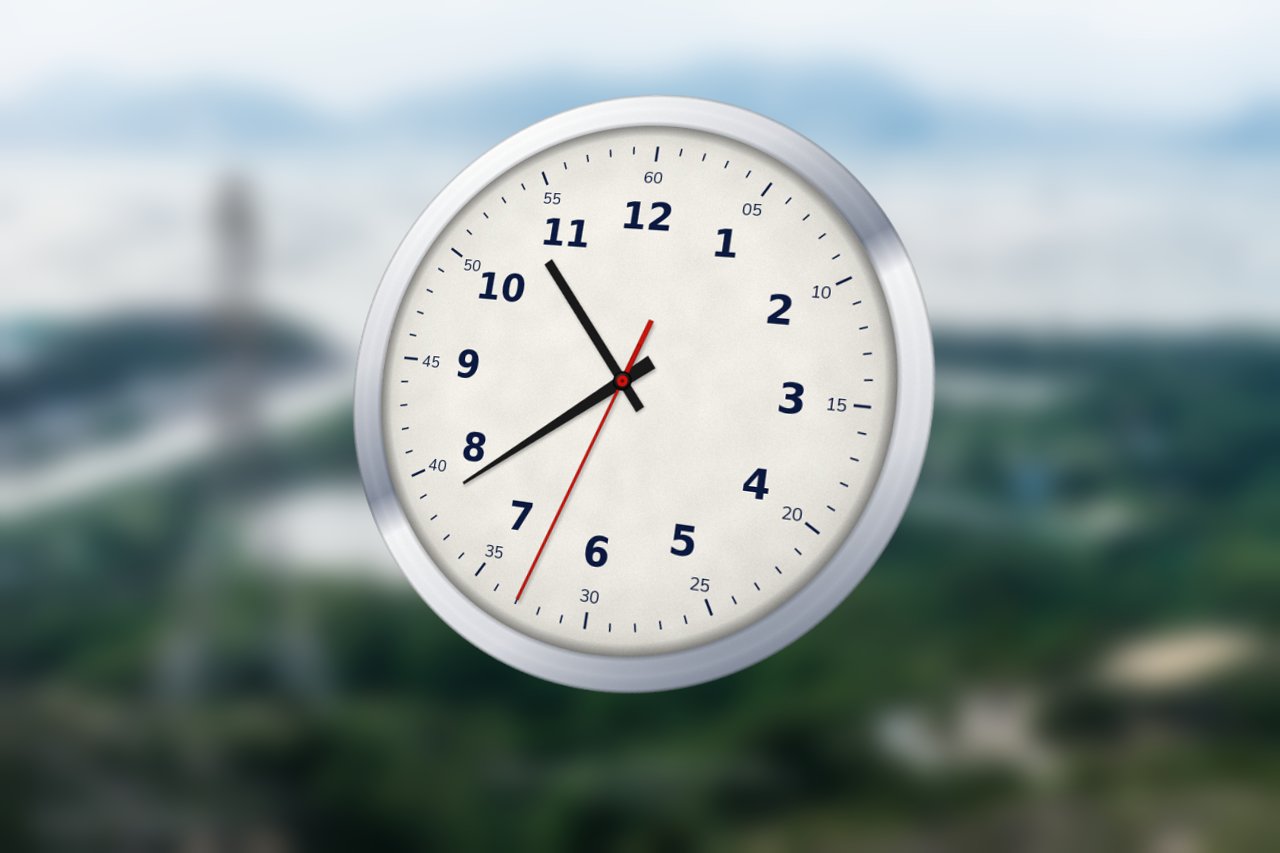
10:38:33
